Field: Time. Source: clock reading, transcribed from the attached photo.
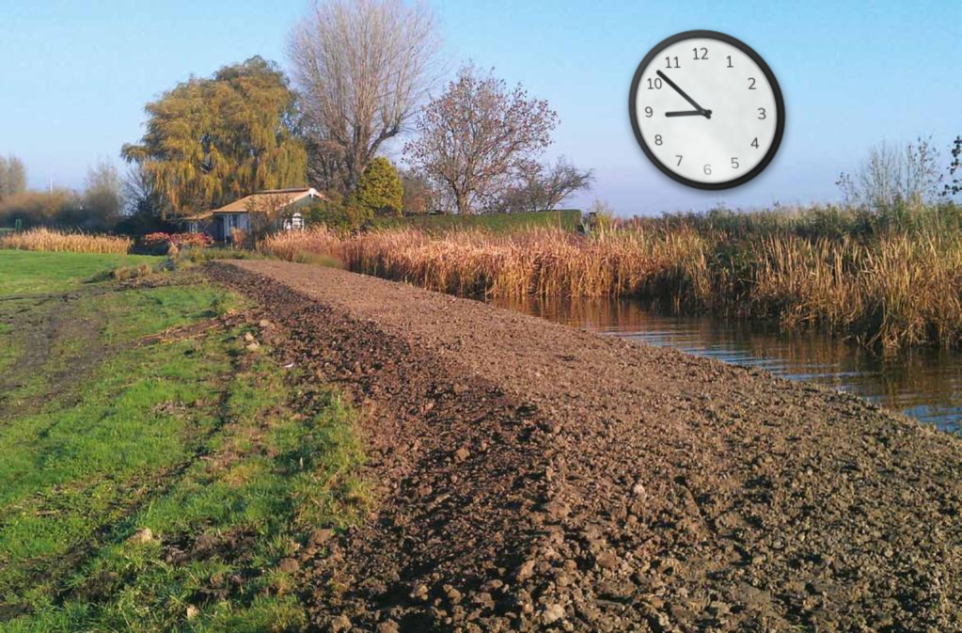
8:52
